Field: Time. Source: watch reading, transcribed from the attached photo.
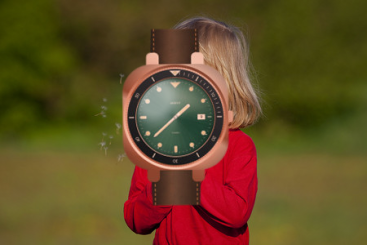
1:38
